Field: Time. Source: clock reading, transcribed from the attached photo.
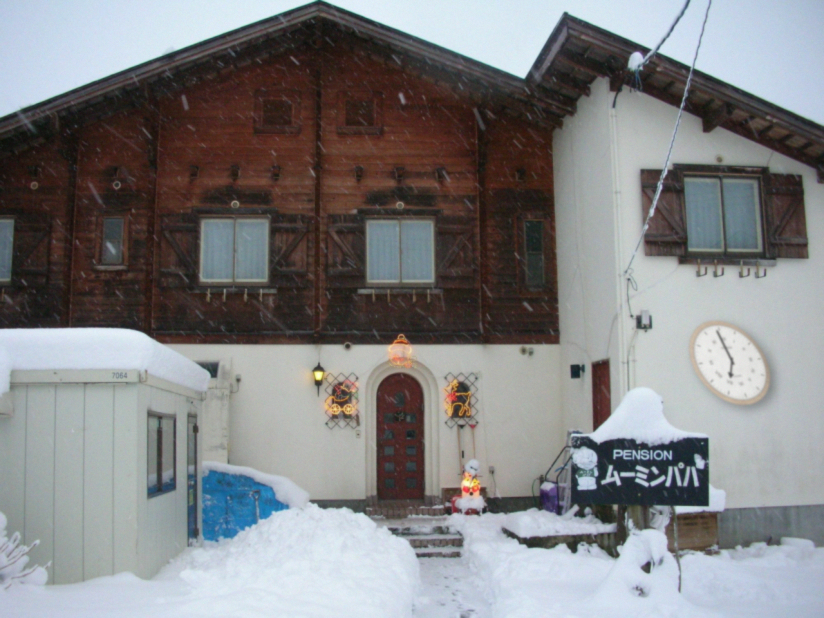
6:59
